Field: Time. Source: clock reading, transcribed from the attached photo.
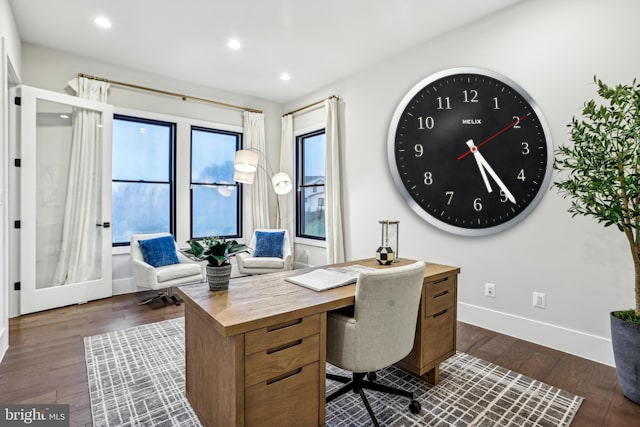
5:24:10
